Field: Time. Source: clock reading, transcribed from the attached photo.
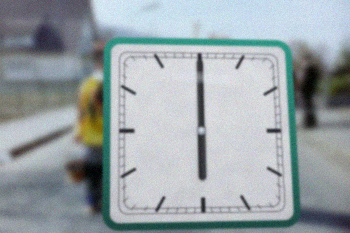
6:00
